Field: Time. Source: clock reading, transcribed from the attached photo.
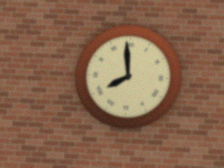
7:59
